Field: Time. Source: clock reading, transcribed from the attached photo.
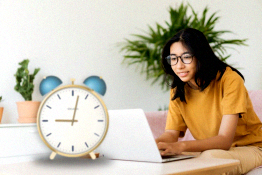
9:02
